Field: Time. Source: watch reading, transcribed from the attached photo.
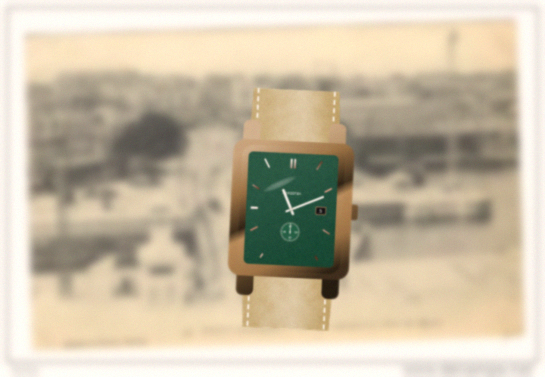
11:11
